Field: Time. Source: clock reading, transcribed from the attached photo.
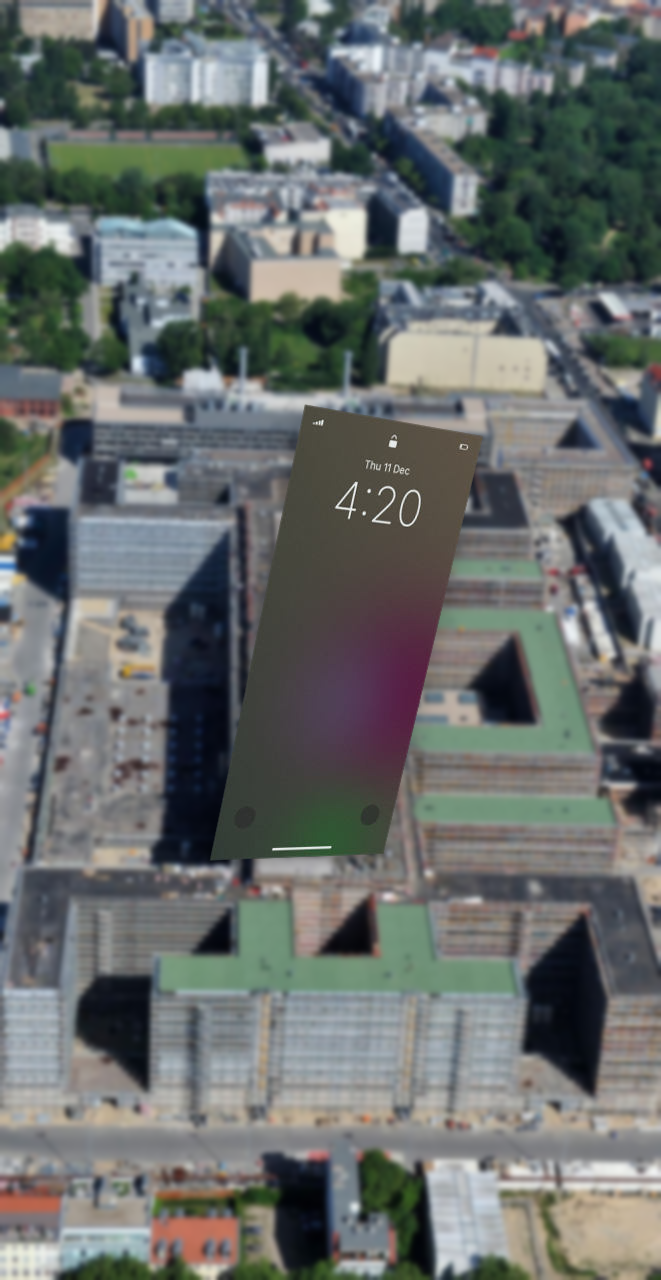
4:20
